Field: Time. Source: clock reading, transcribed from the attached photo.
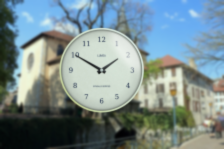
1:50
